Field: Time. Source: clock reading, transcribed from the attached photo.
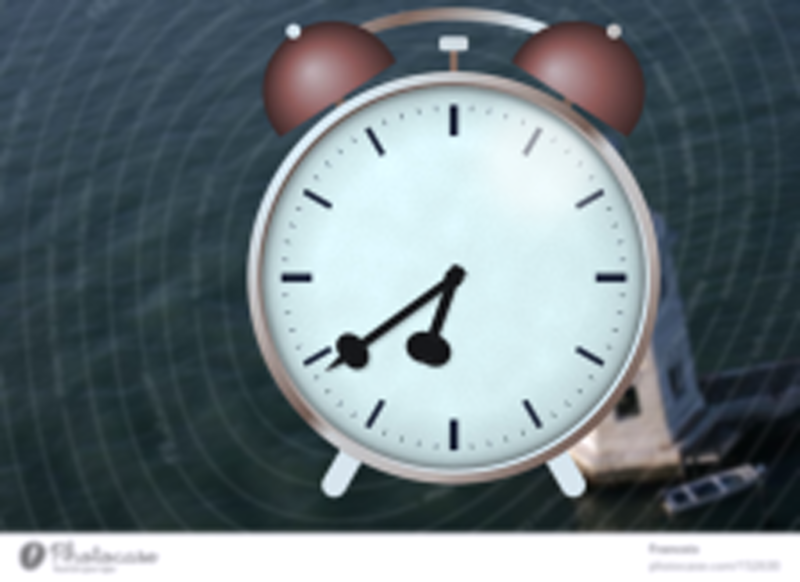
6:39
